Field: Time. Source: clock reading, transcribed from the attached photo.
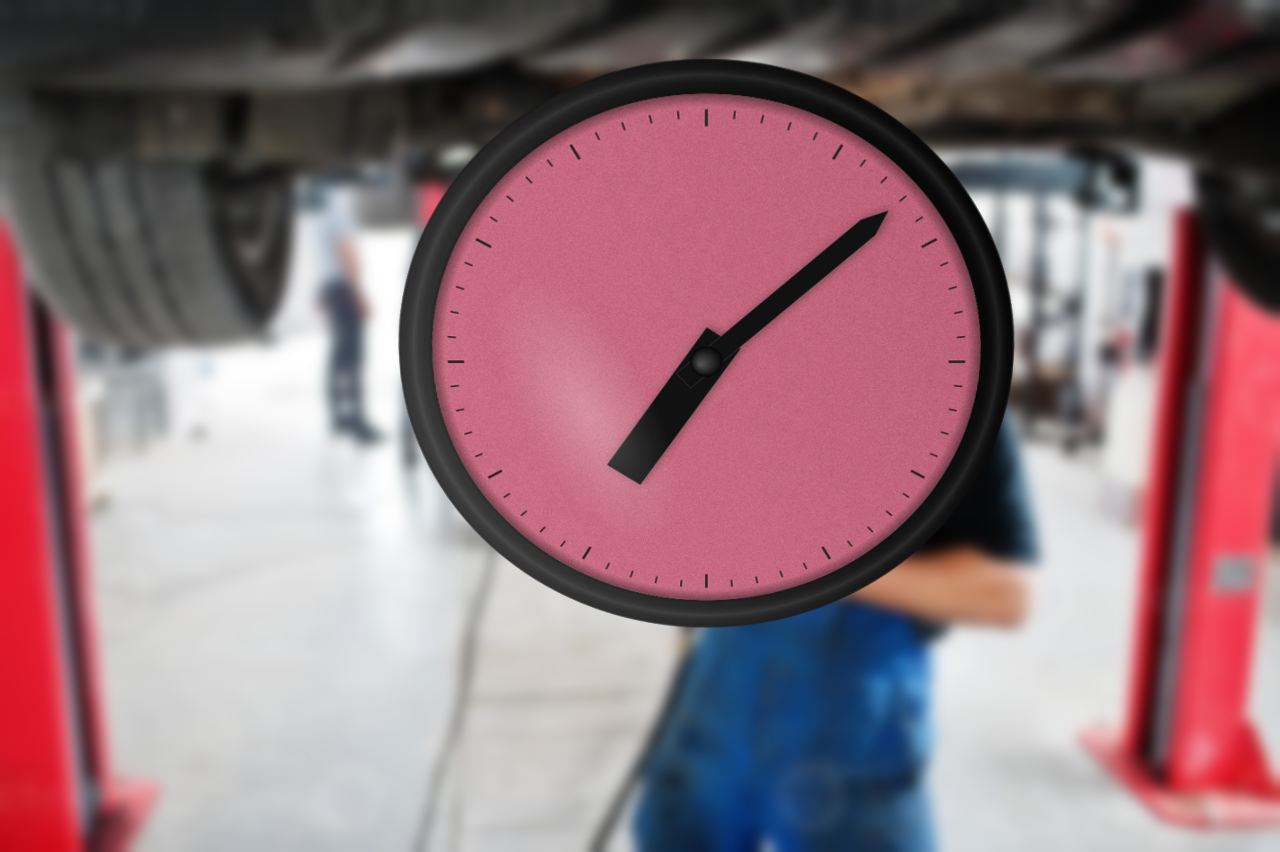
7:08
